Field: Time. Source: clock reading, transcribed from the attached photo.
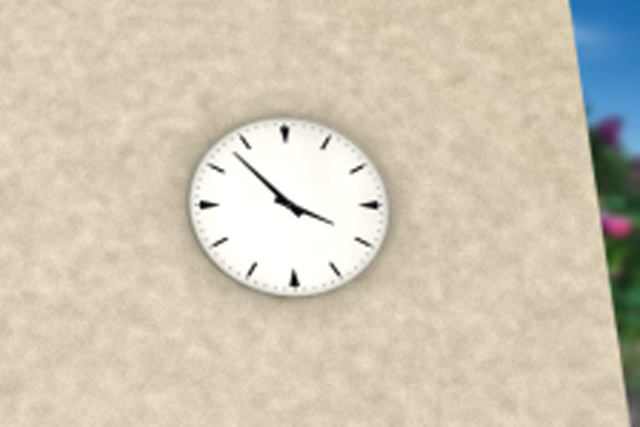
3:53
